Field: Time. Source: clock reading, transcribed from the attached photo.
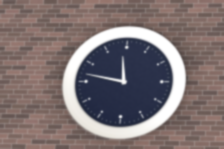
11:47
